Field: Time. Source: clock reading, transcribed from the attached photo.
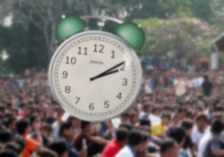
2:09
